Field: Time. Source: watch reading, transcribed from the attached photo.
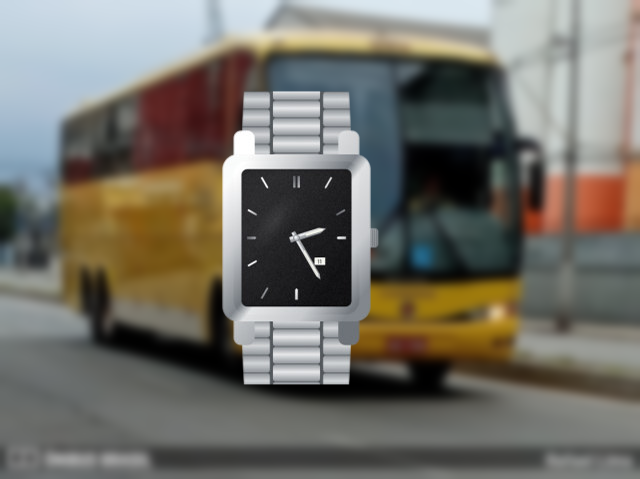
2:25
